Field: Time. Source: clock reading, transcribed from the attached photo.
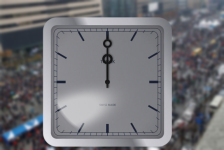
12:00
